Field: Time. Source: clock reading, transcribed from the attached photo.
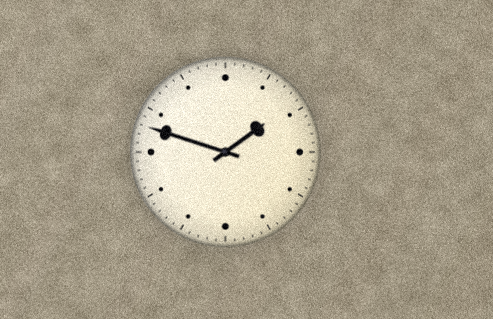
1:48
